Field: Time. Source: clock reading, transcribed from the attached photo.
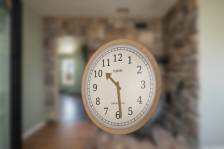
10:29
